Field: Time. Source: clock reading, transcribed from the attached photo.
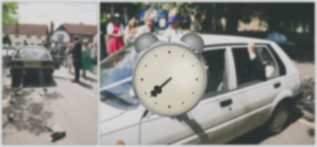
7:38
